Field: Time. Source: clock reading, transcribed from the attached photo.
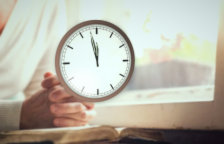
11:58
